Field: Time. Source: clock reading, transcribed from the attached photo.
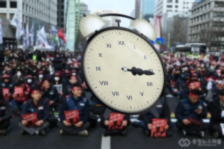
3:16
